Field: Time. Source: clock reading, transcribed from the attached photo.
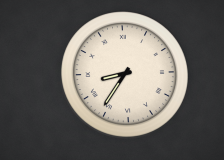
8:36
